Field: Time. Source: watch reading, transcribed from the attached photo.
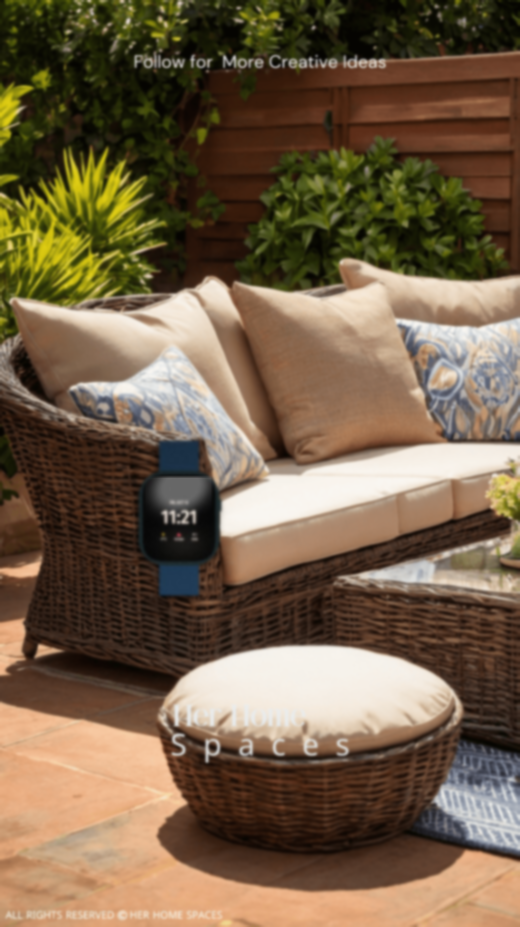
11:21
